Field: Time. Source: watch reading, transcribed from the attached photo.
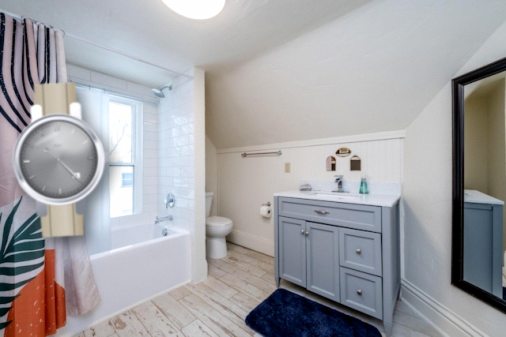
10:23
